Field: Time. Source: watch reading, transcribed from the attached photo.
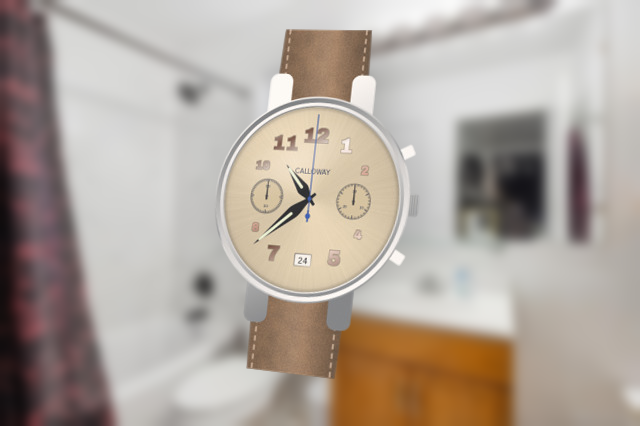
10:38
